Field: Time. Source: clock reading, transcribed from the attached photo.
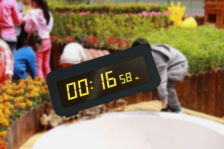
0:16:58
